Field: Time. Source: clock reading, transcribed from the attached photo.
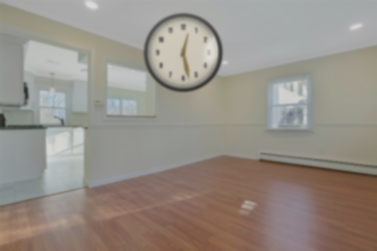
12:28
